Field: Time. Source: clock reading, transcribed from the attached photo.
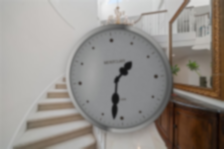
1:32
